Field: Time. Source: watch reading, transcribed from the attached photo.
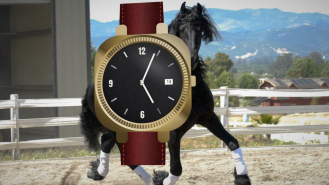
5:04
